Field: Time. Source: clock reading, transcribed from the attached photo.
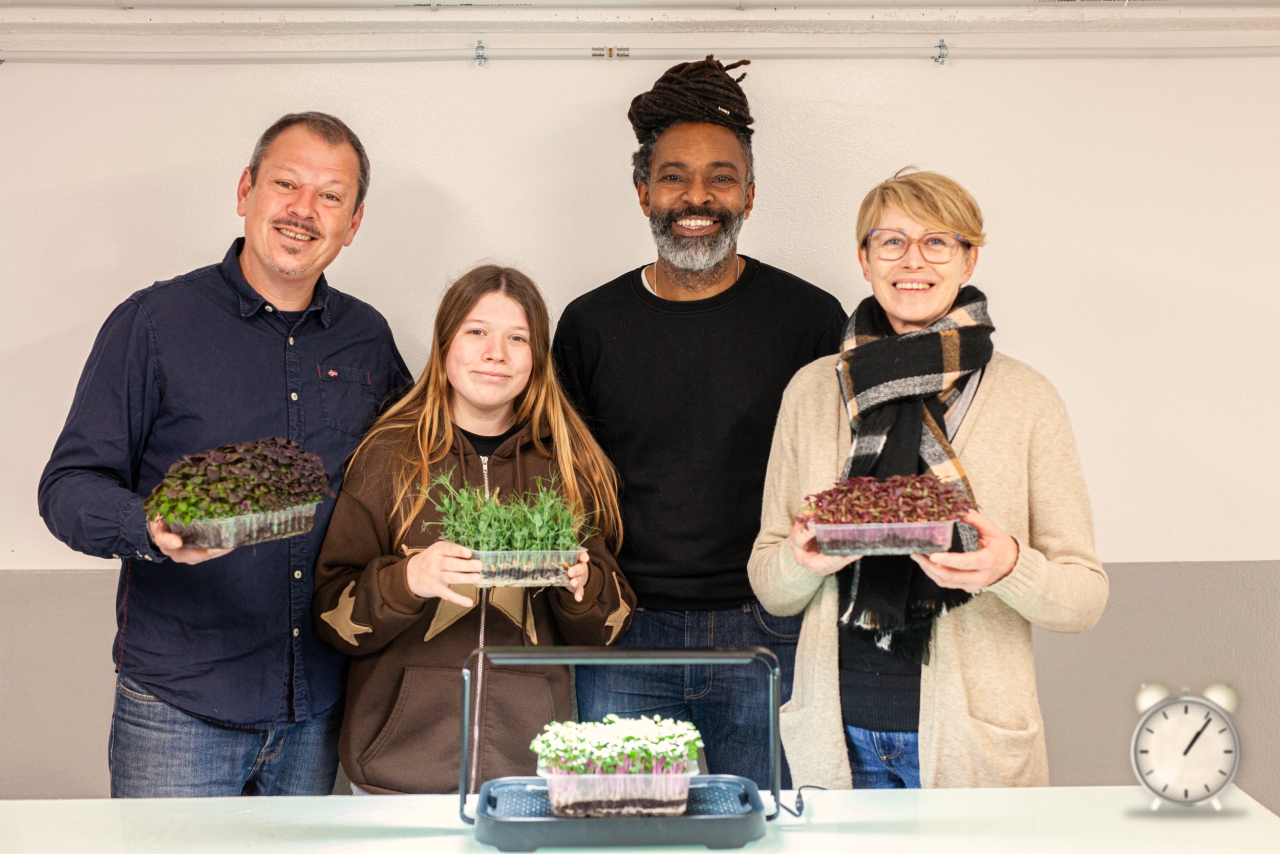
1:06
